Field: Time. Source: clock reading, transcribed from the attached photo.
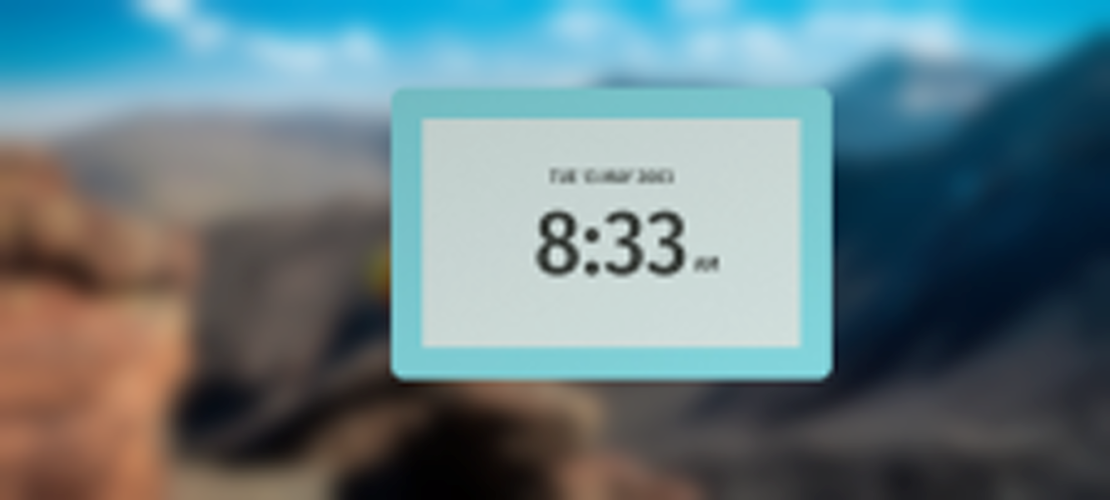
8:33
